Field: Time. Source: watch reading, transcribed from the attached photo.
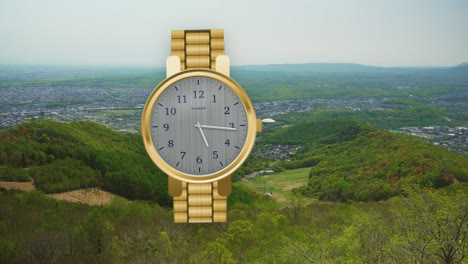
5:16
